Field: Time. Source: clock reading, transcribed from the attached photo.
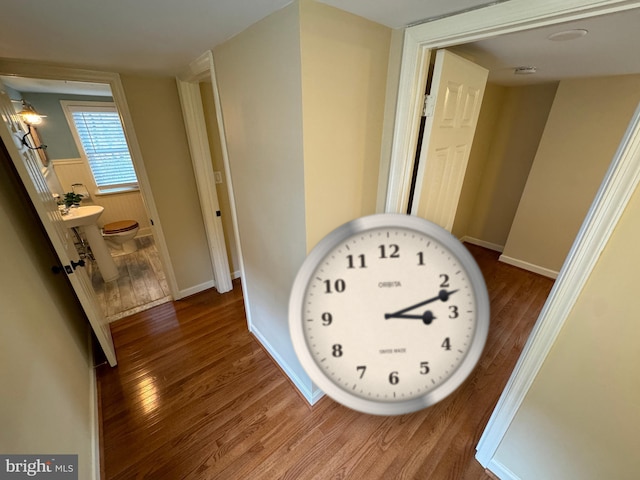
3:12
